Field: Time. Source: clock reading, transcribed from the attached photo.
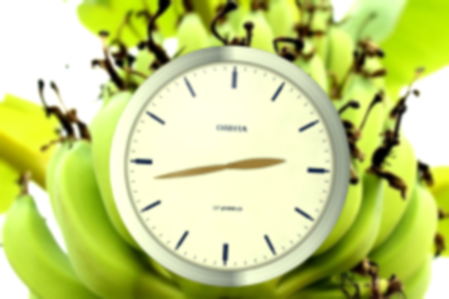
2:43
